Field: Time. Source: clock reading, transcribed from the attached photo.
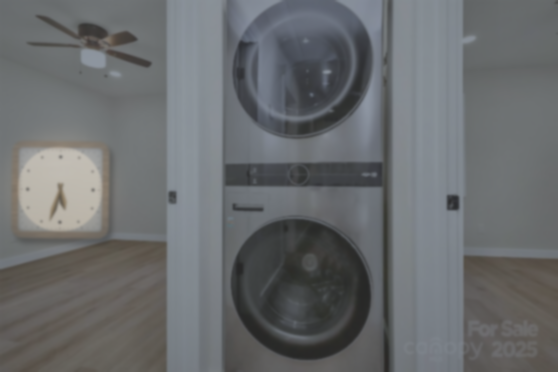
5:33
